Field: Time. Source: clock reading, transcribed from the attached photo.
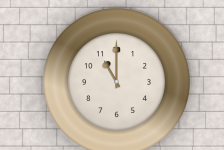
11:00
